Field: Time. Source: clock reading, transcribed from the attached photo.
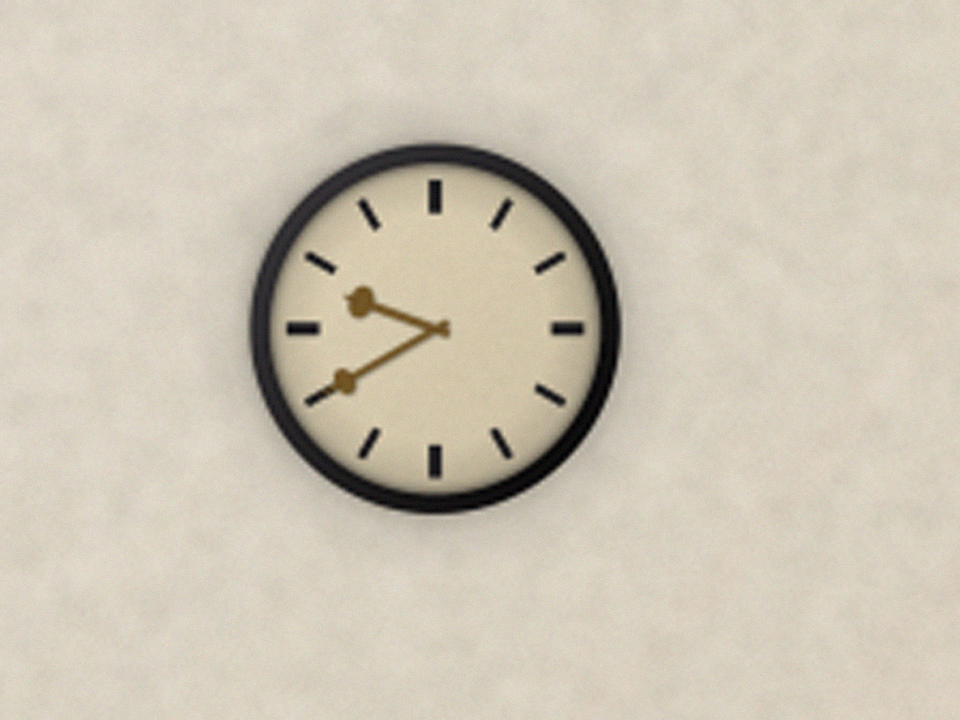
9:40
